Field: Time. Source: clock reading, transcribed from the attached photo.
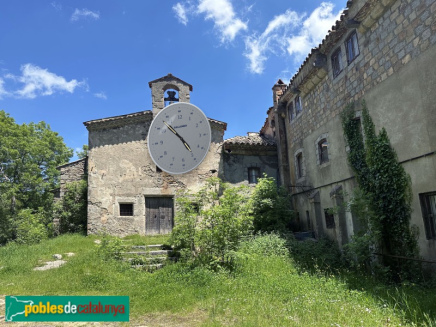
4:53
